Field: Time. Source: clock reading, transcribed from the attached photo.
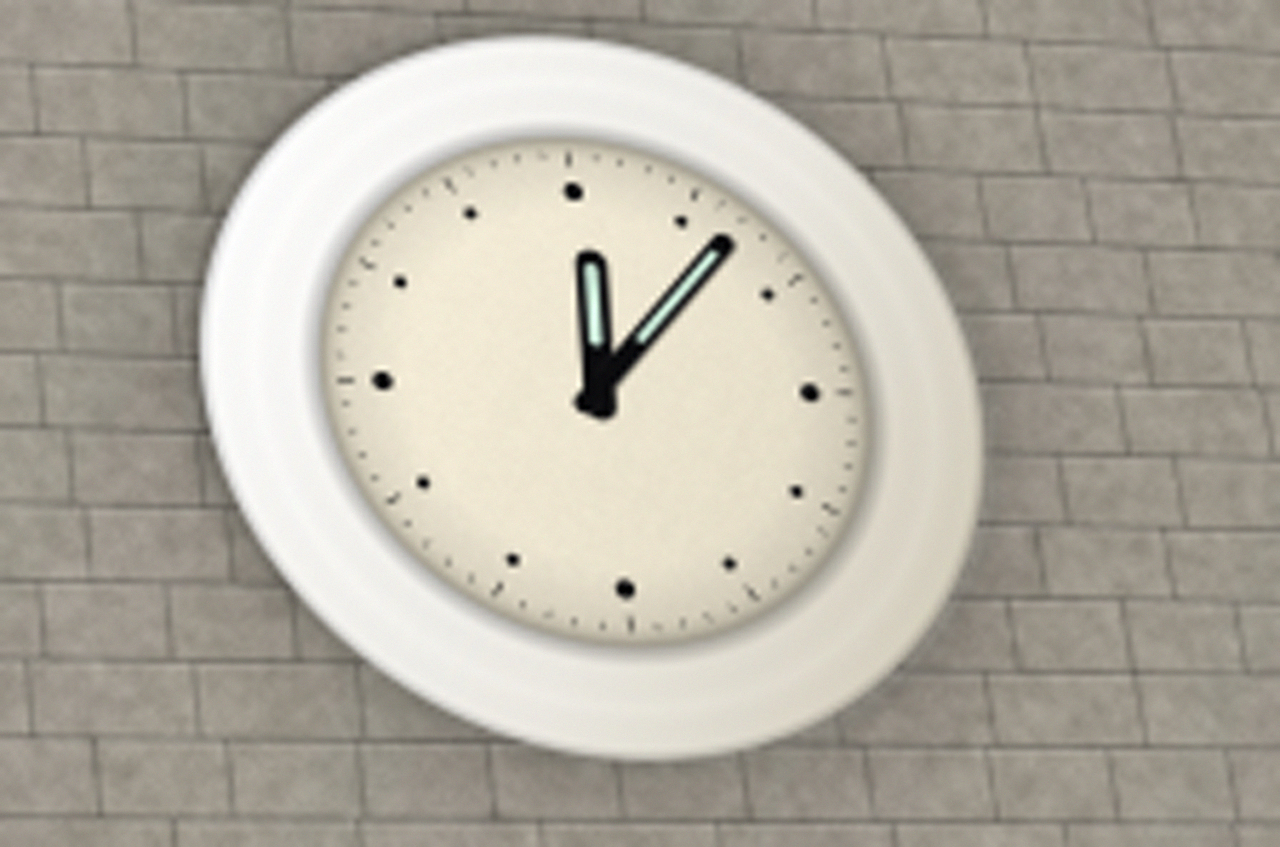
12:07
